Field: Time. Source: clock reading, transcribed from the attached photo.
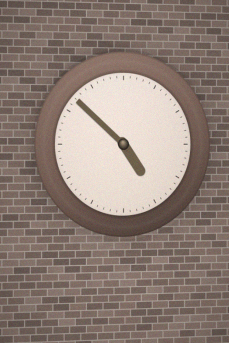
4:52
